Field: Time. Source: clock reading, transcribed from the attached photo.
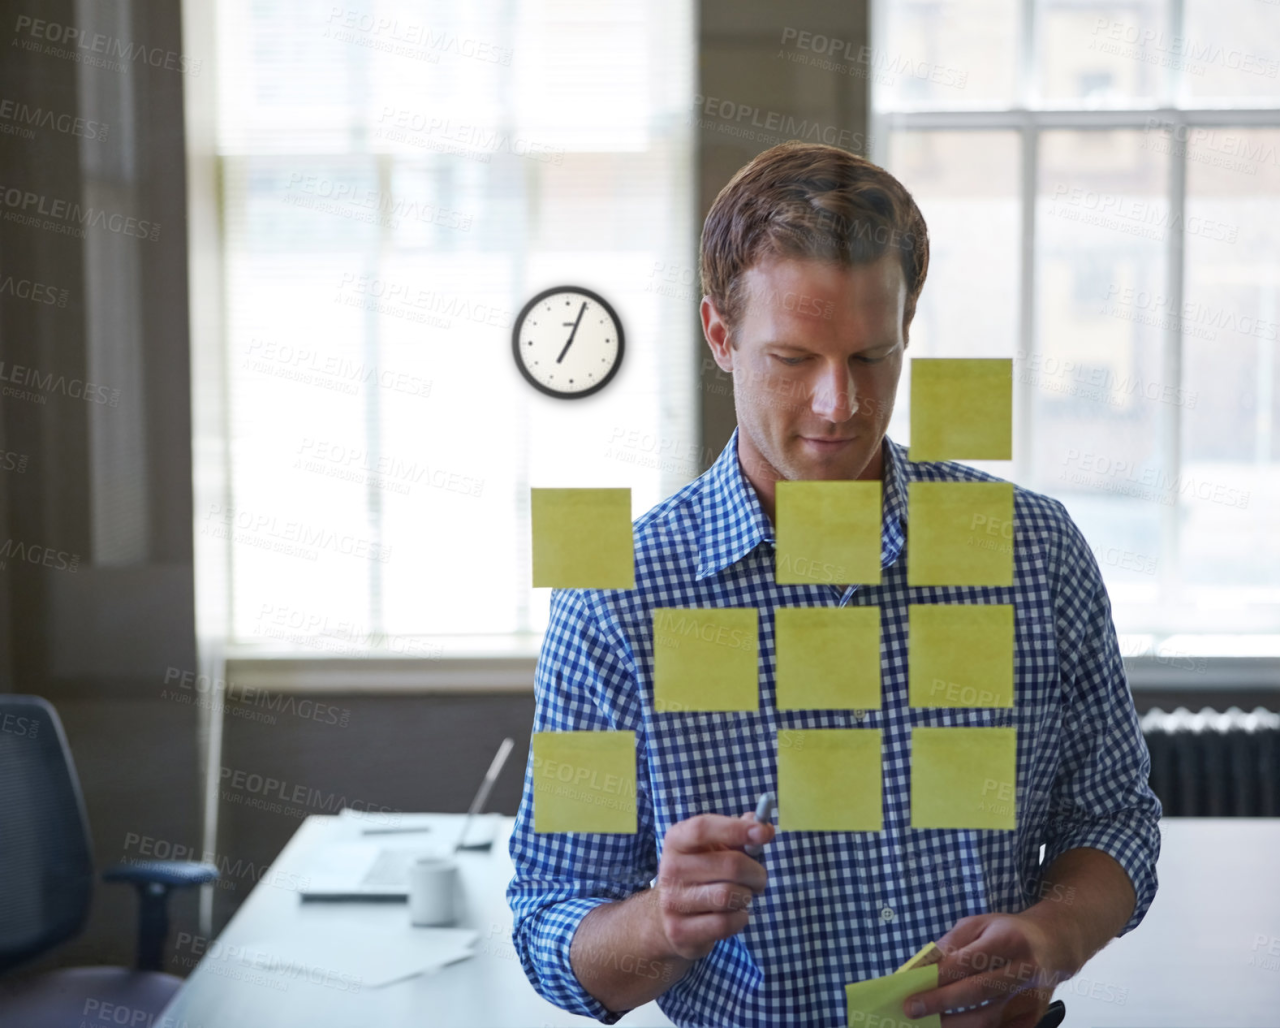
7:04
